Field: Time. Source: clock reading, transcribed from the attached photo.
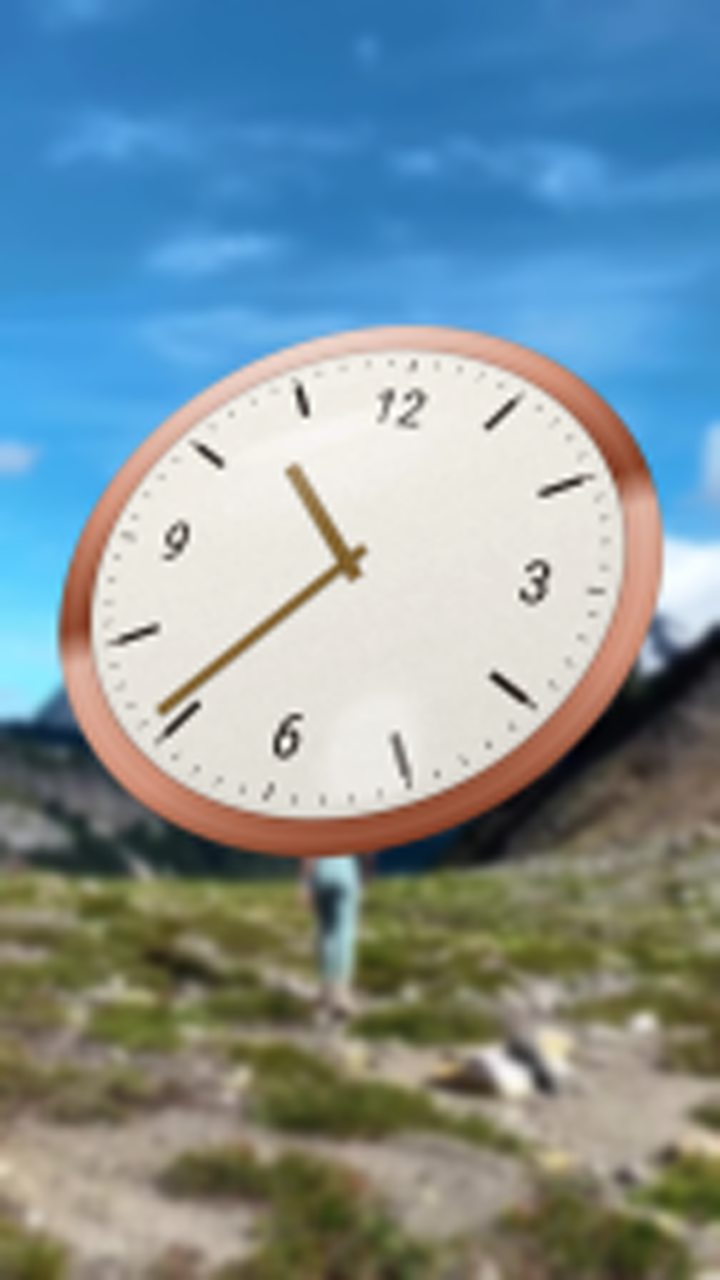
10:36
